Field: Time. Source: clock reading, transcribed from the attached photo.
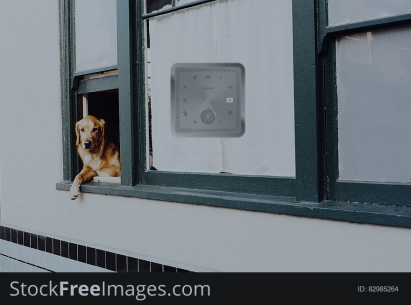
5:10
